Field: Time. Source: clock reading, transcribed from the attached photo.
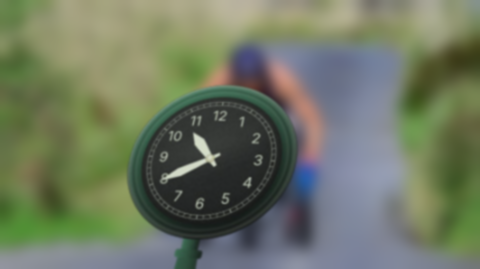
10:40
